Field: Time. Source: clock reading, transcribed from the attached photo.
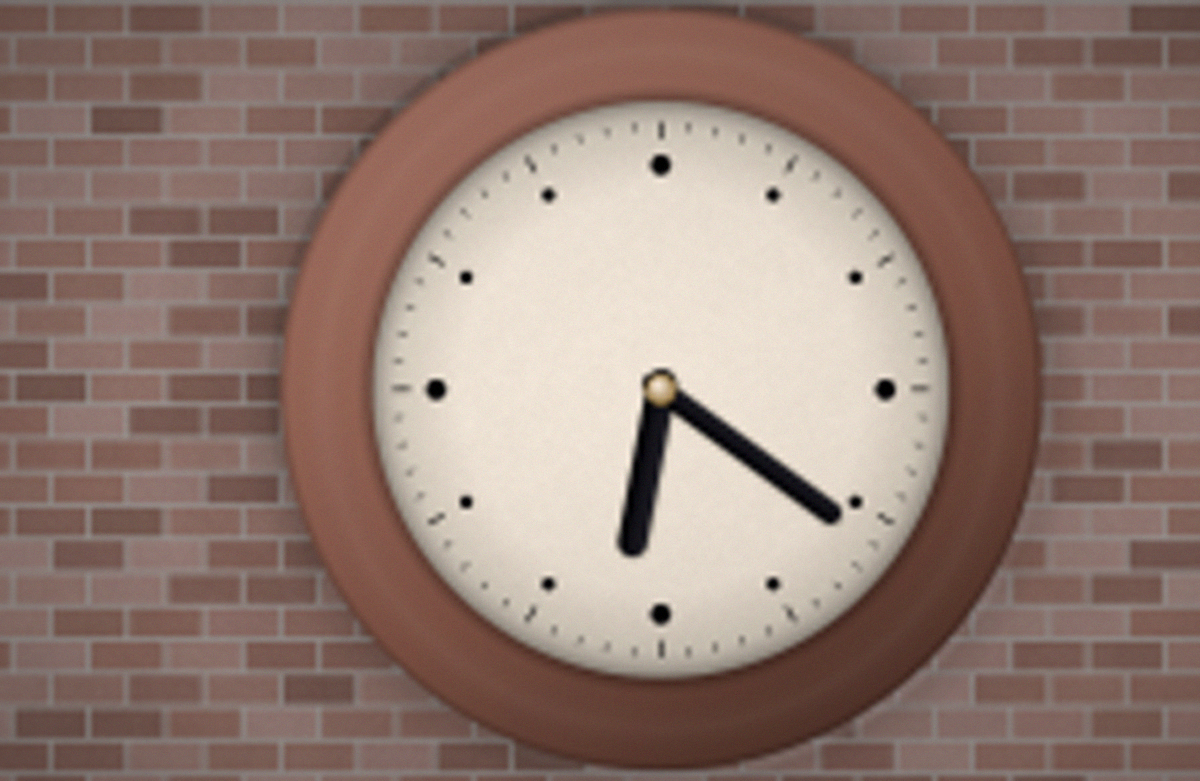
6:21
